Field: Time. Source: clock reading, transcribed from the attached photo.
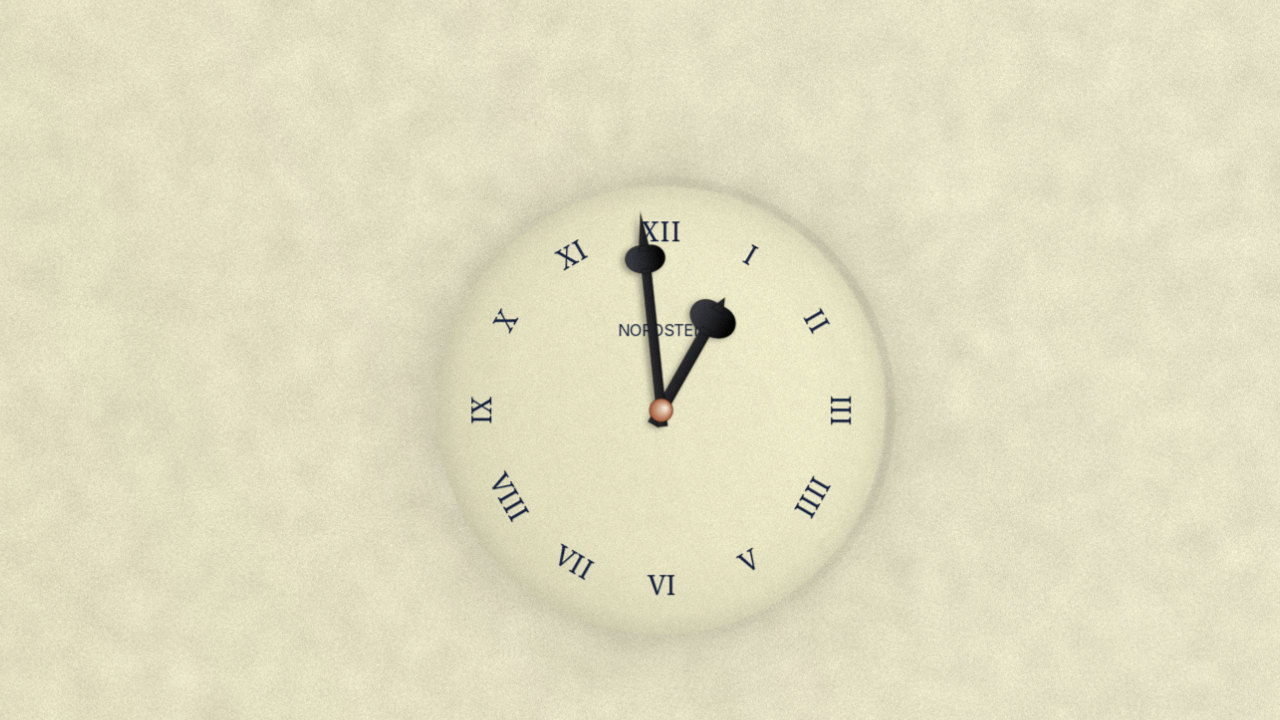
12:59
